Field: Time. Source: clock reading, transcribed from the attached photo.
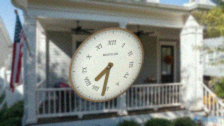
7:31
